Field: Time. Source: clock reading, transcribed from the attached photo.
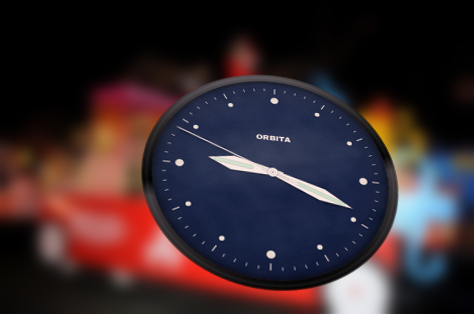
9:18:49
